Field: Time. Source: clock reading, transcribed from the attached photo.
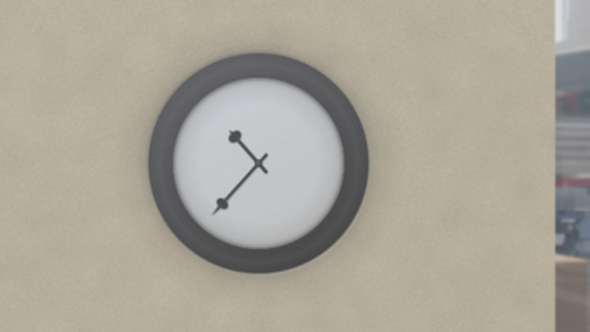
10:37
